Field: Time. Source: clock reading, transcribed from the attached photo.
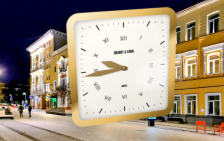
9:44
